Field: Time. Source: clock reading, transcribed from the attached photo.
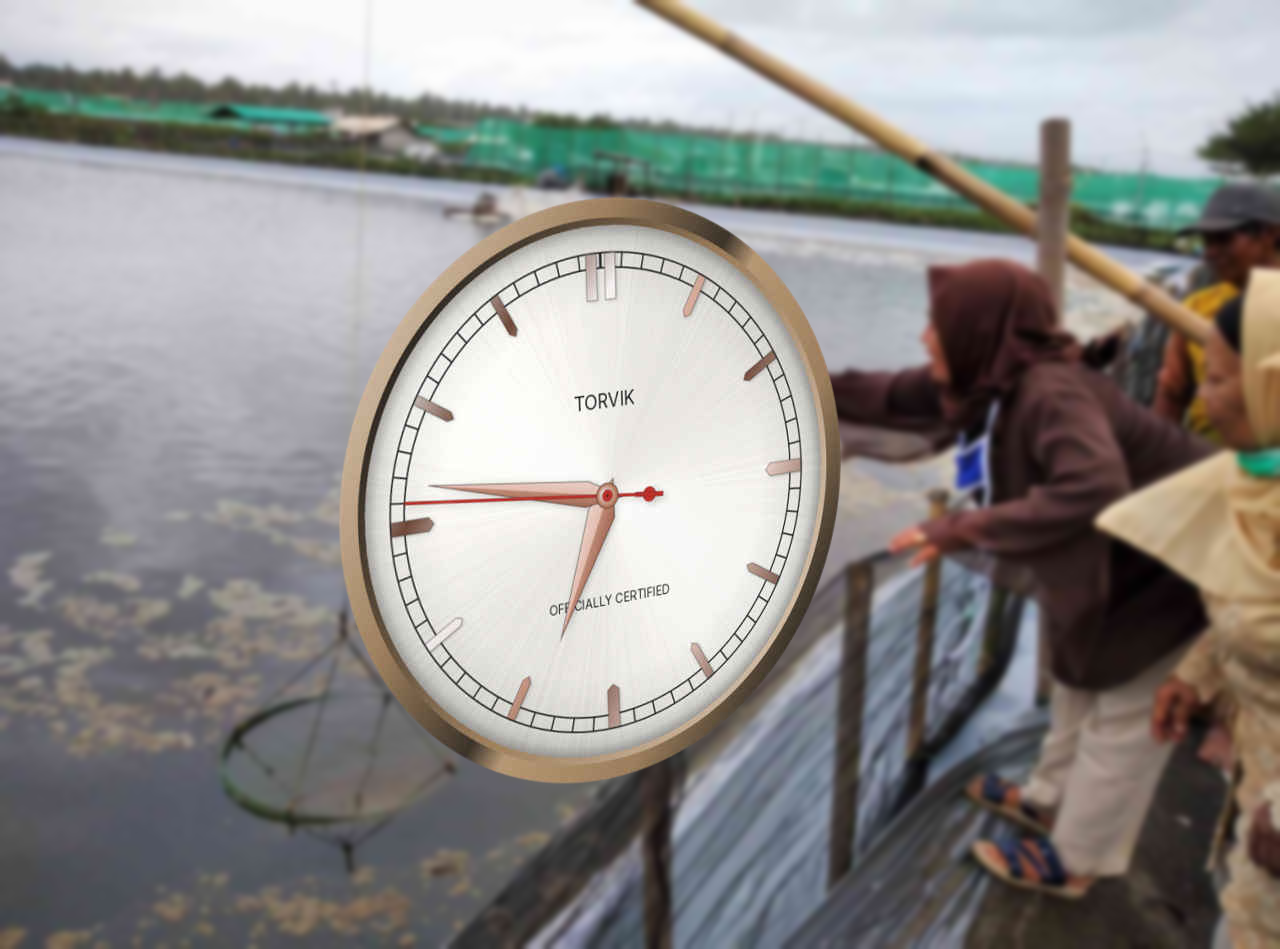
6:46:46
